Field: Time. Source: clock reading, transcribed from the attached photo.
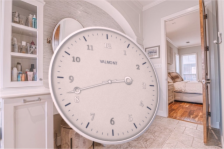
2:42
